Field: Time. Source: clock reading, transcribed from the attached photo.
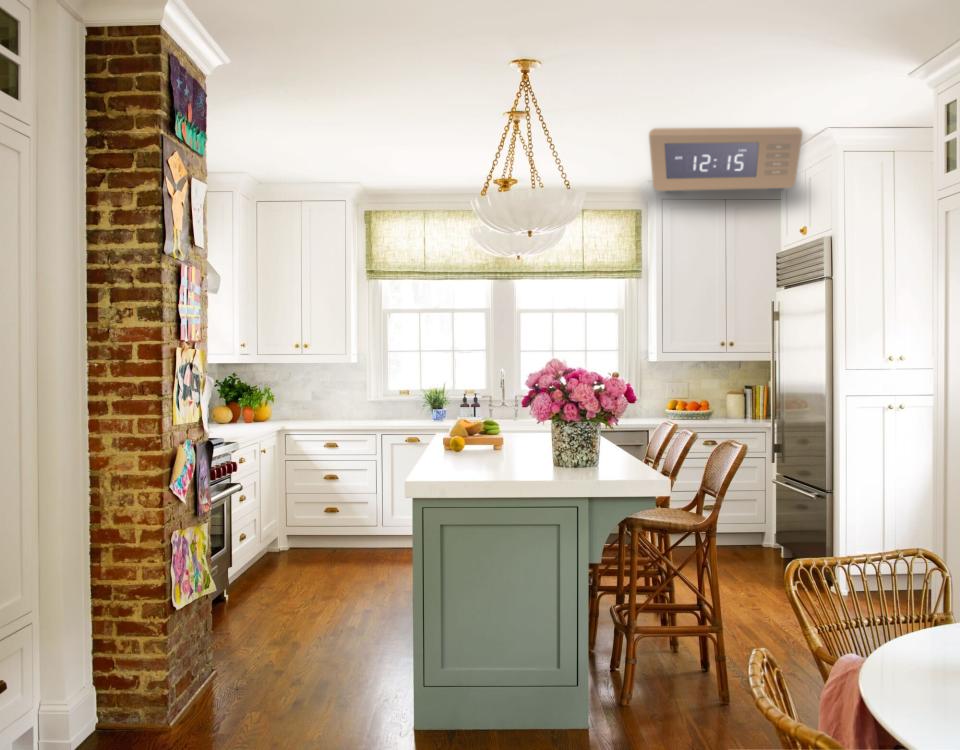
12:15
